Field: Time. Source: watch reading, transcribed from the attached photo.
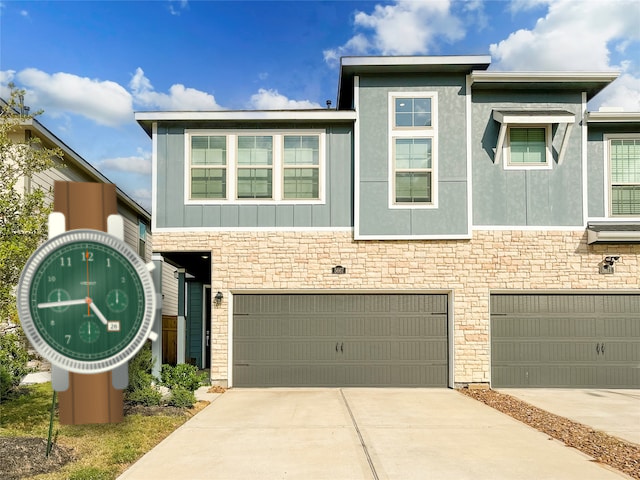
4:44
